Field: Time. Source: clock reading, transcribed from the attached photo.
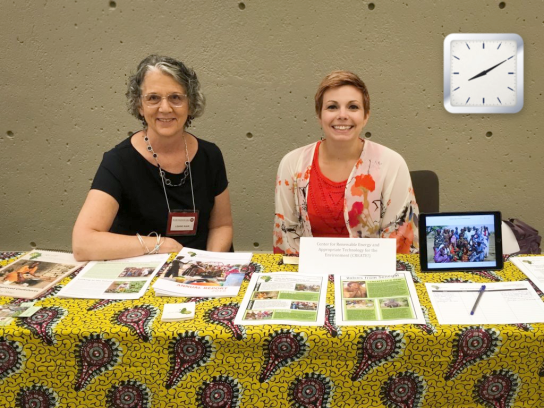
8:10
